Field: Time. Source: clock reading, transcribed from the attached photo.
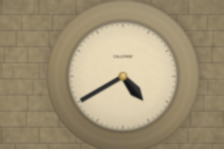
4:40
